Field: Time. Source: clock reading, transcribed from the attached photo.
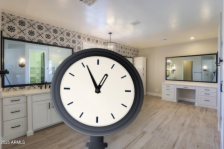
12:56
